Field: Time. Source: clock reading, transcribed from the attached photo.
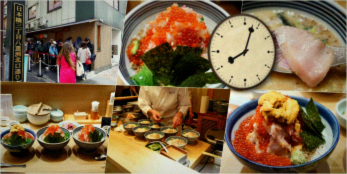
8:03
